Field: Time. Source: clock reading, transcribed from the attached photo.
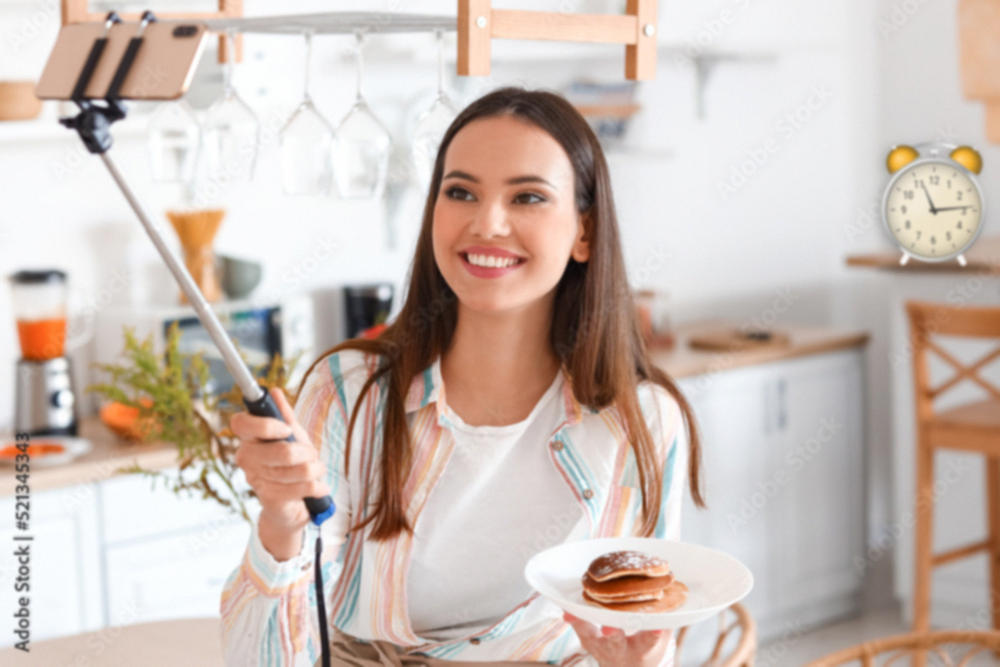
11:14
